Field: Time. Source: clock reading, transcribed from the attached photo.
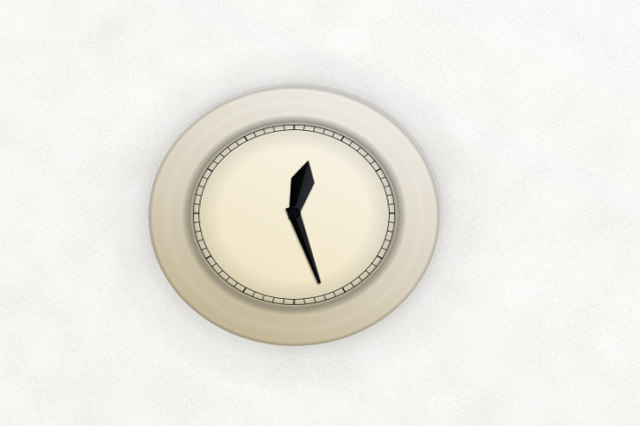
12:27
